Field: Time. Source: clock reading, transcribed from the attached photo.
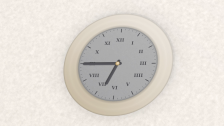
6:45
